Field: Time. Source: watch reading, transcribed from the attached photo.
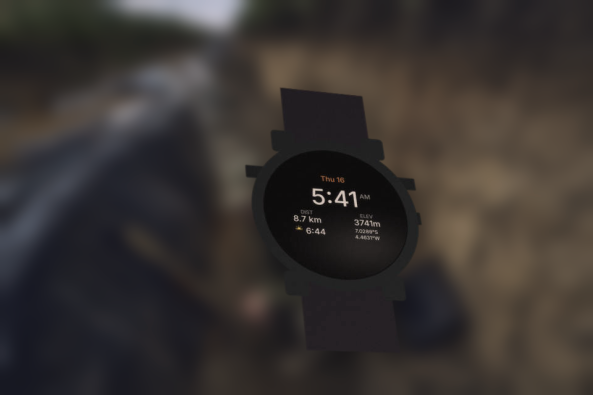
5:41
